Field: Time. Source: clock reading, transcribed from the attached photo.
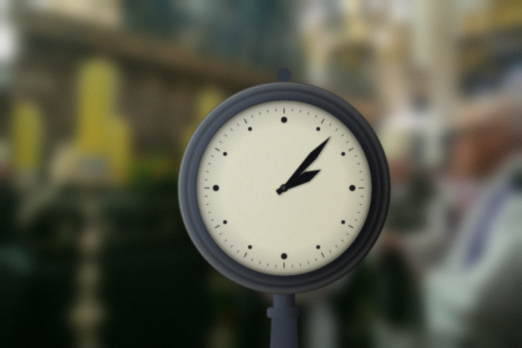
2:07
